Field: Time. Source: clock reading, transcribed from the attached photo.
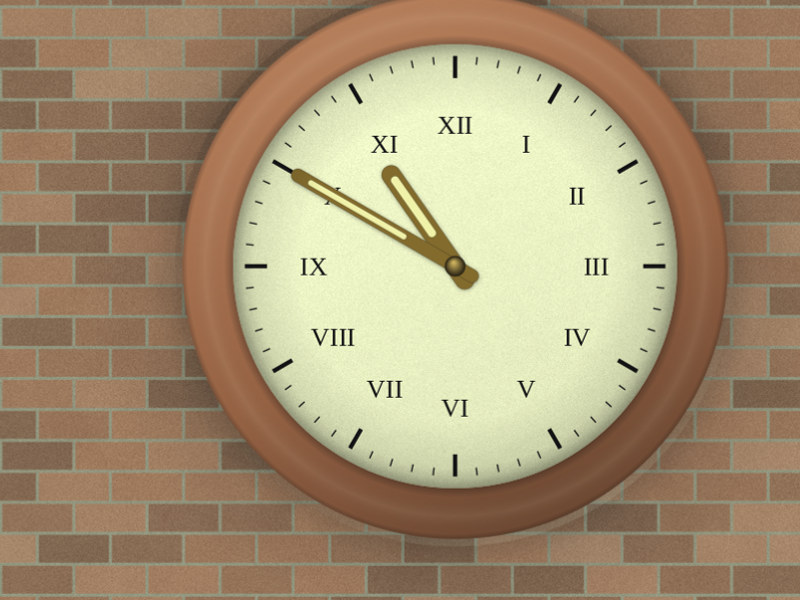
10:50
